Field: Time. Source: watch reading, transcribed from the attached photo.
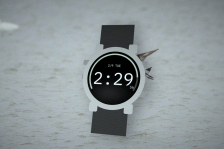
2:29
